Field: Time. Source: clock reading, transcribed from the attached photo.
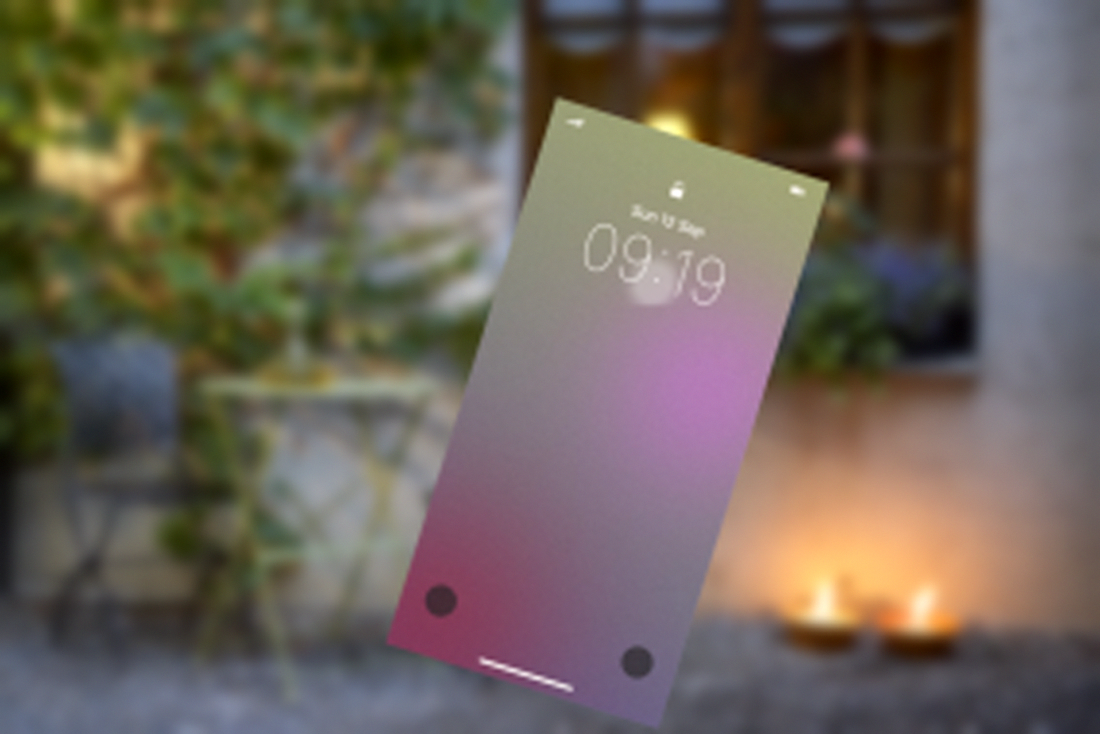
9:19
